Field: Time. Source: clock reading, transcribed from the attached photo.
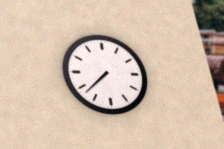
7:38
